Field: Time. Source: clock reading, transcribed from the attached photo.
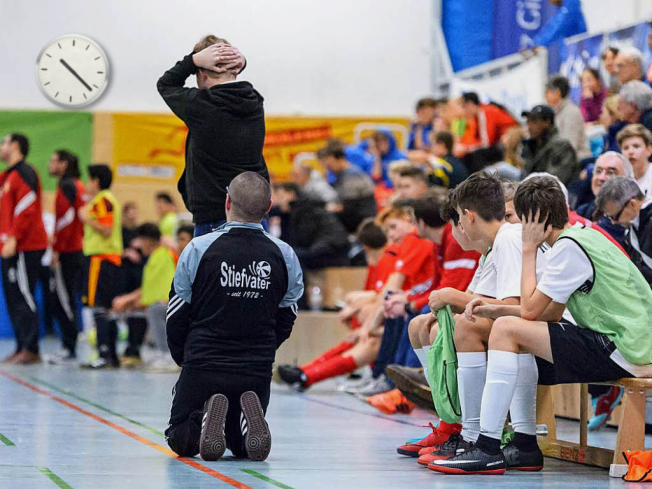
10:22
